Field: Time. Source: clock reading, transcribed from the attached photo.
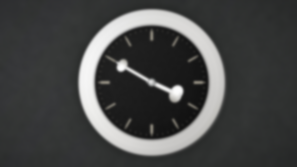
3:50
